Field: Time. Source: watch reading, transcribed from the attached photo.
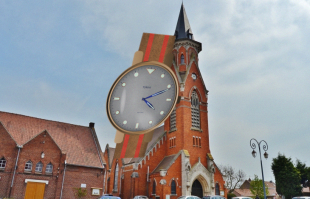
4:11
